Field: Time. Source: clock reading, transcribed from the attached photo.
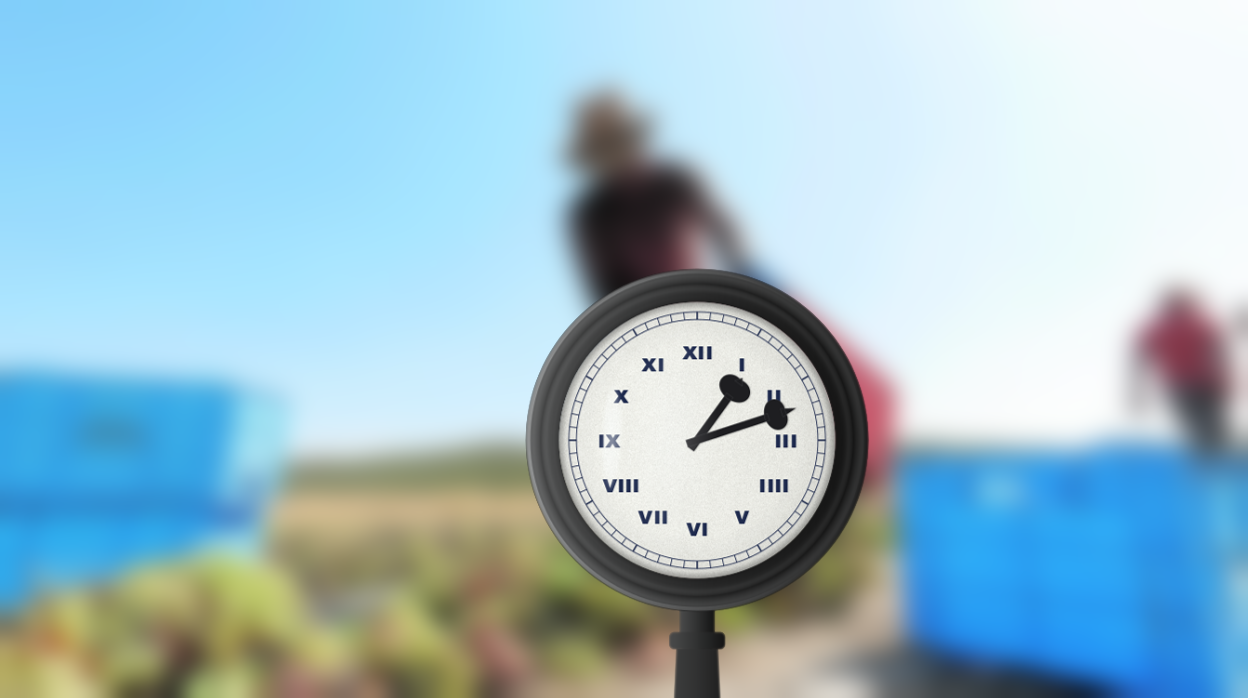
1:12
